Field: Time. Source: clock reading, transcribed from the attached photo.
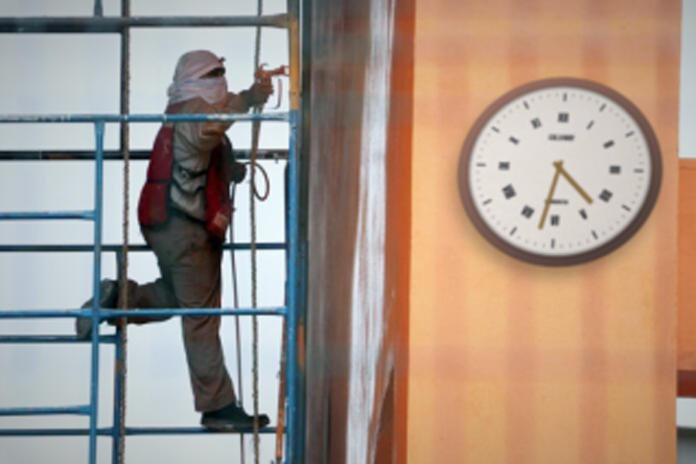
4:32
